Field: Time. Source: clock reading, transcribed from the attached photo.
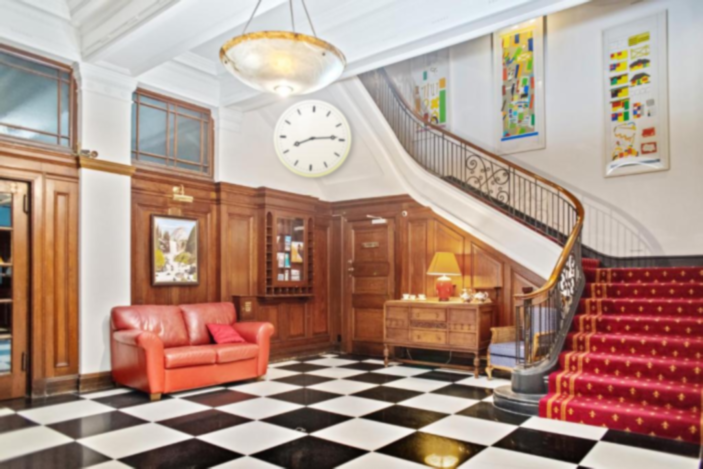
8:14
